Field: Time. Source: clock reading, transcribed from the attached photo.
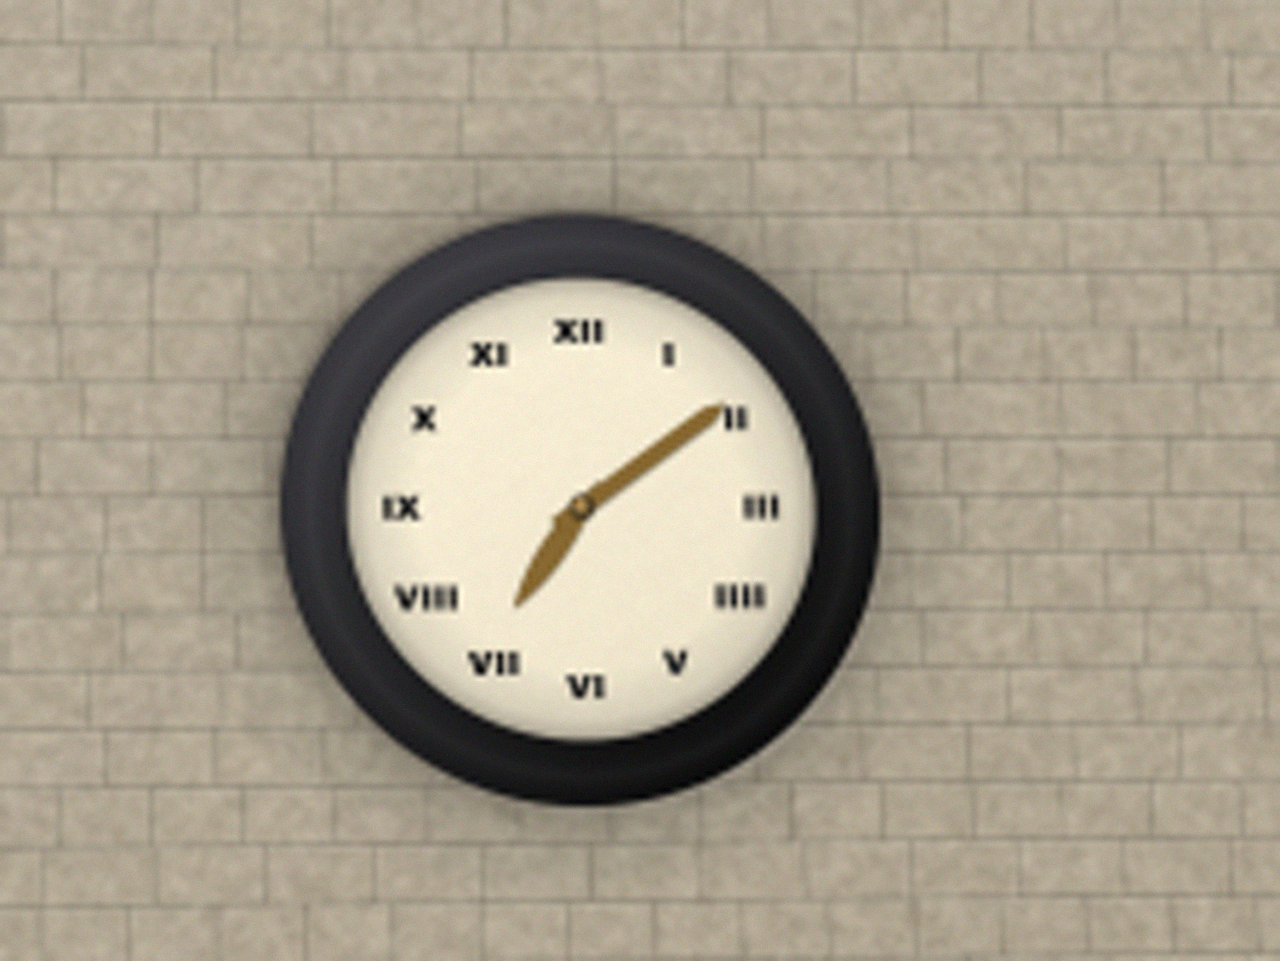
7:09
